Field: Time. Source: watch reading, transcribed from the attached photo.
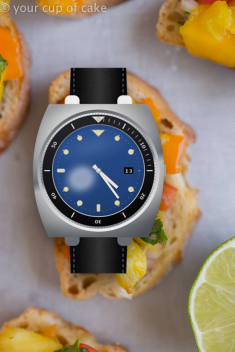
4:24
